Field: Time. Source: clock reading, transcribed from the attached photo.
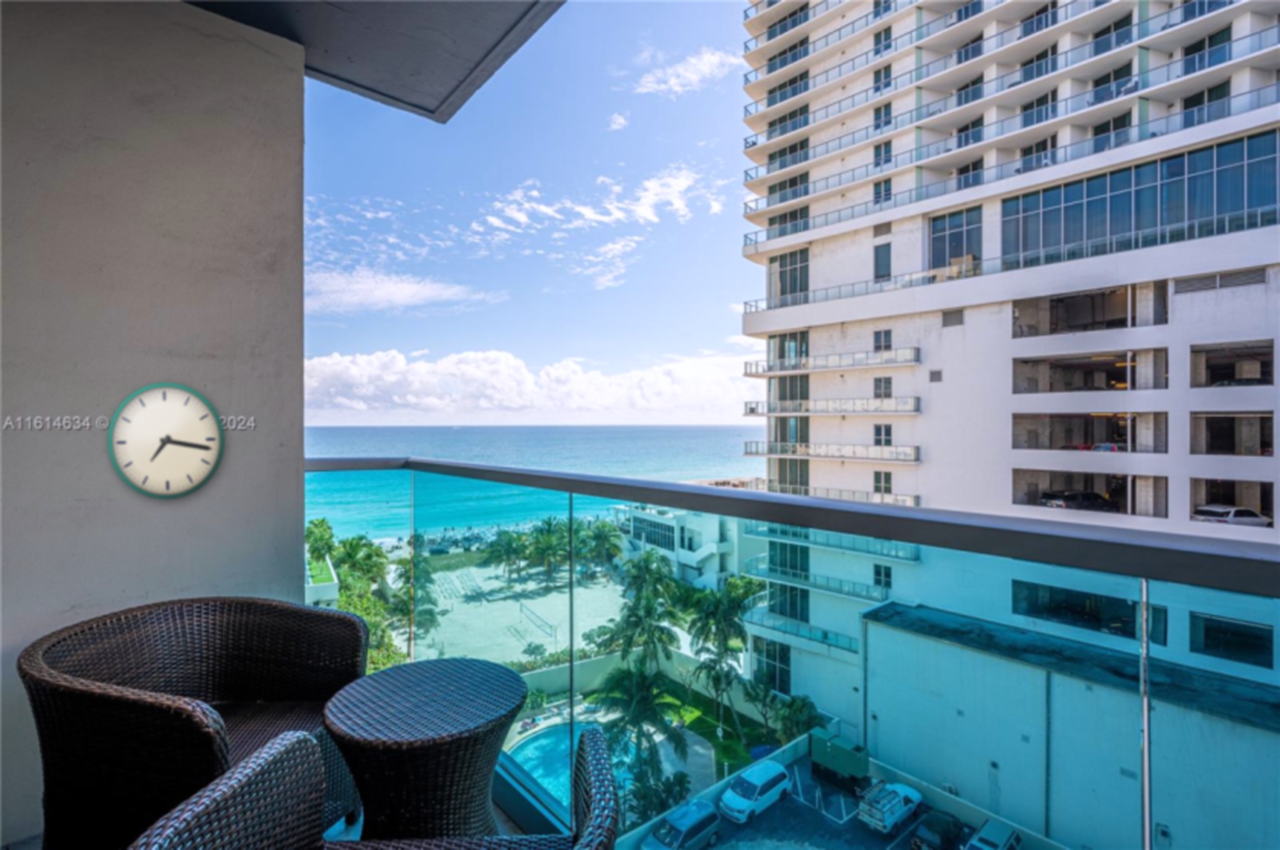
7:17
